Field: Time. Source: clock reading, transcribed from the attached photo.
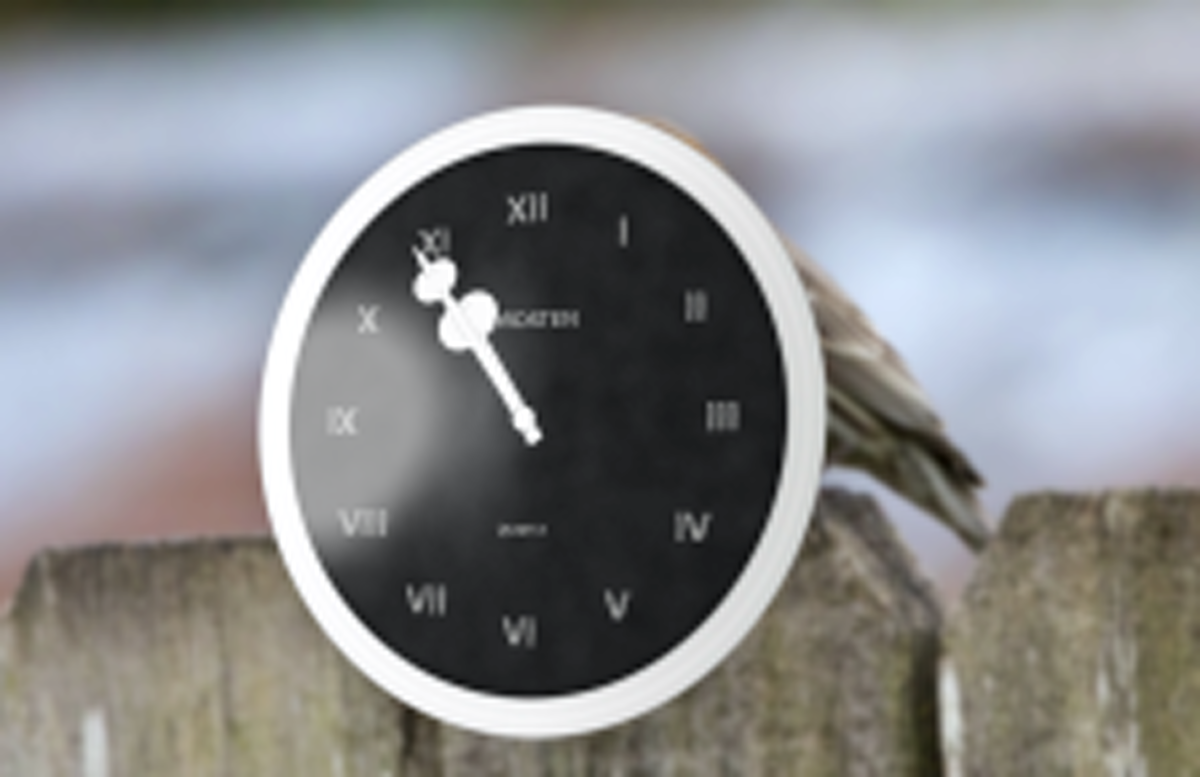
10:54
